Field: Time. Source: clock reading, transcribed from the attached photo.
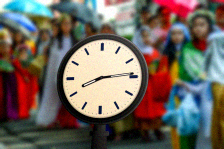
8:14
